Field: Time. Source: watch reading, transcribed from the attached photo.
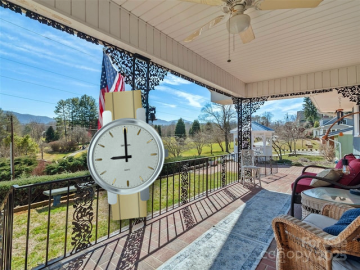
9:00
